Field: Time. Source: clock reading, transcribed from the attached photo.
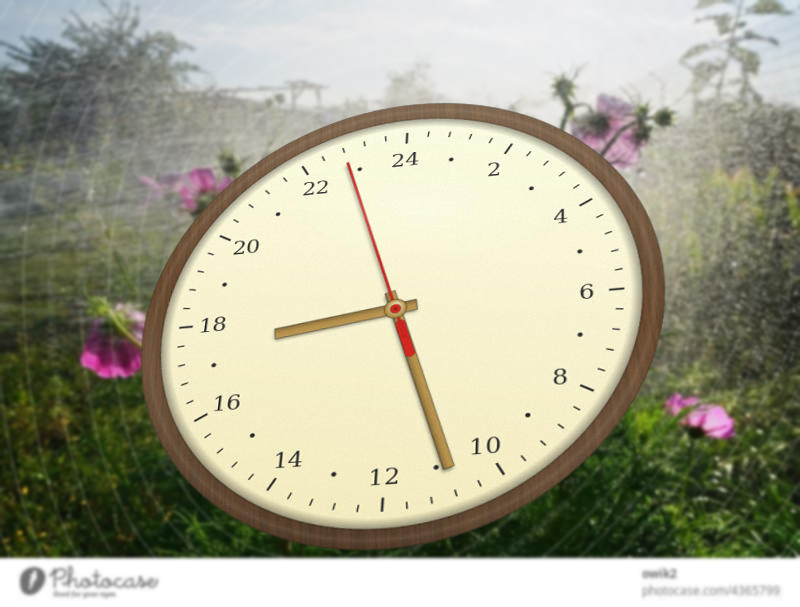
17:26:57
